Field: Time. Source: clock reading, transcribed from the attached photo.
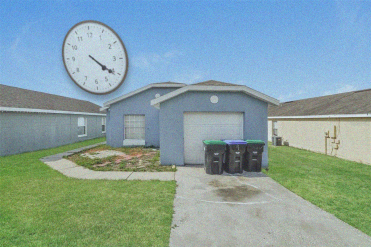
4:21
